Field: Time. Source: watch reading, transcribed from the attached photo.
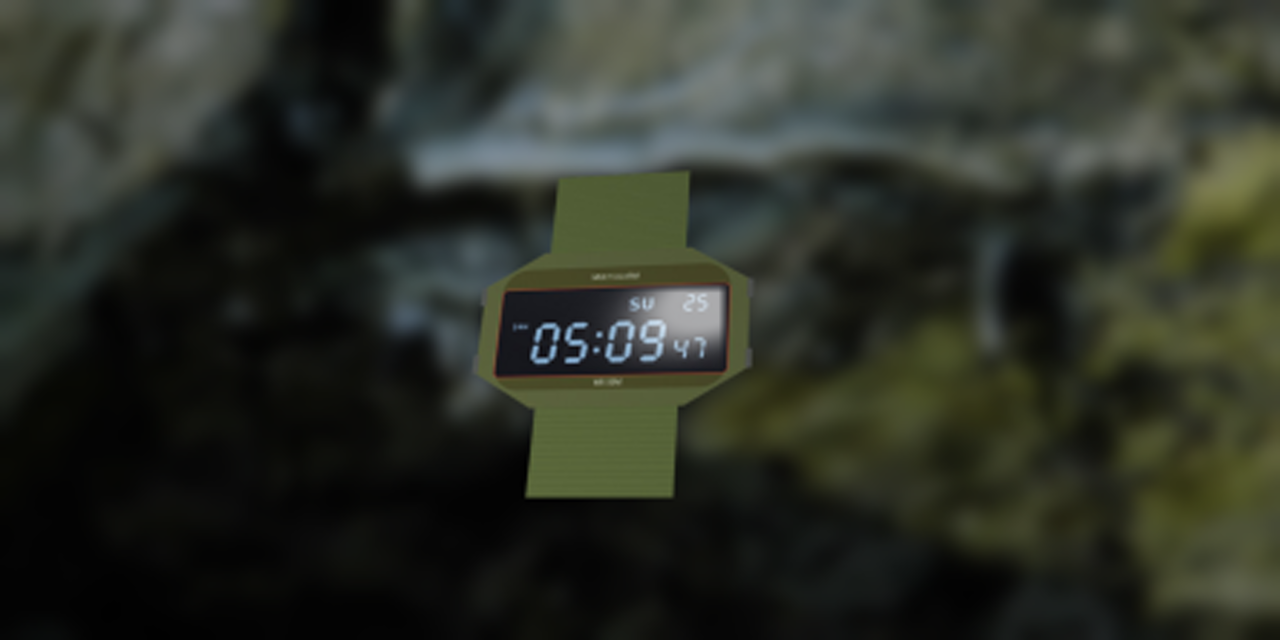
5:09:47
